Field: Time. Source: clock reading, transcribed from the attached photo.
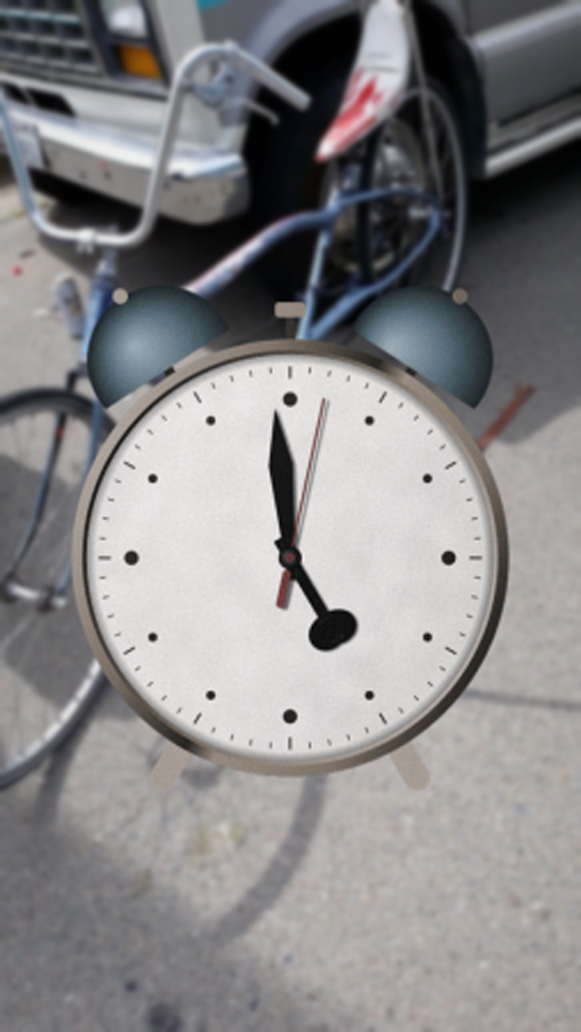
4:59:02
